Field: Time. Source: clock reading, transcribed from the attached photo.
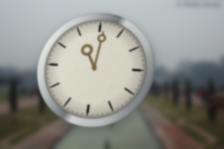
11:01
